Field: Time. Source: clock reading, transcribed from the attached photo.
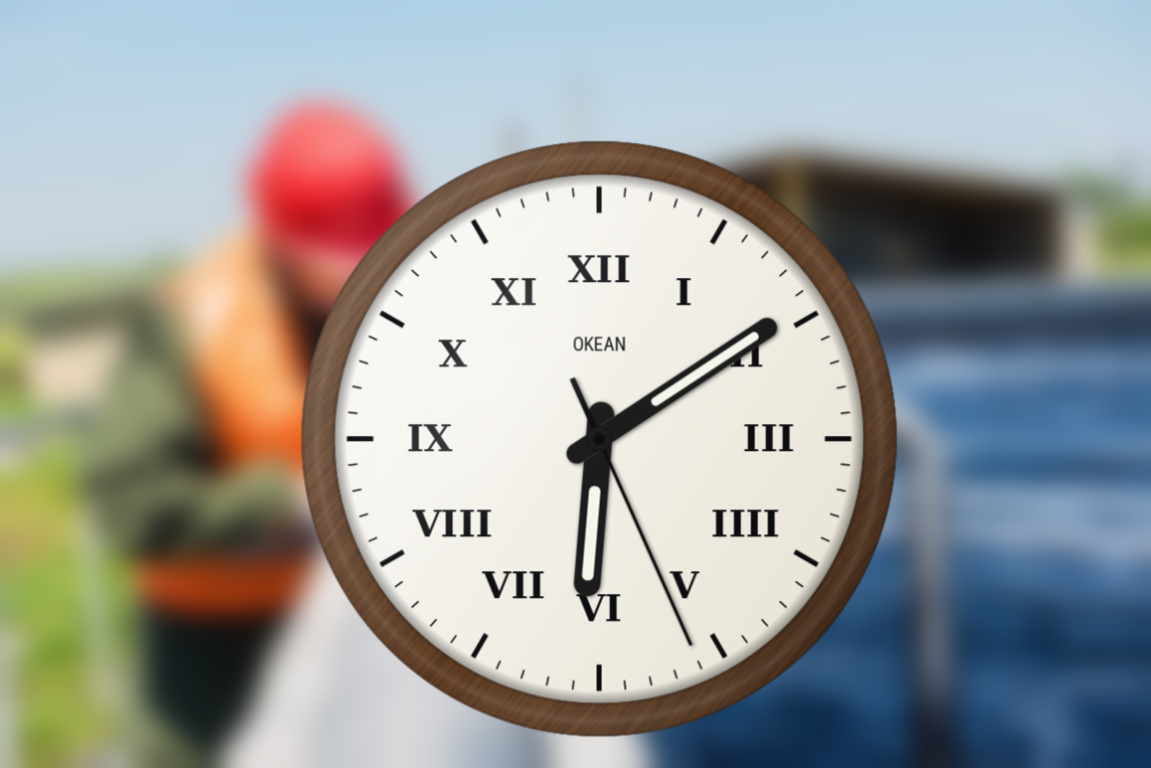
6:09:26
